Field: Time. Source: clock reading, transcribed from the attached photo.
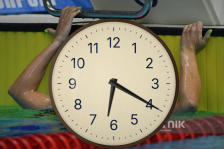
6:20
